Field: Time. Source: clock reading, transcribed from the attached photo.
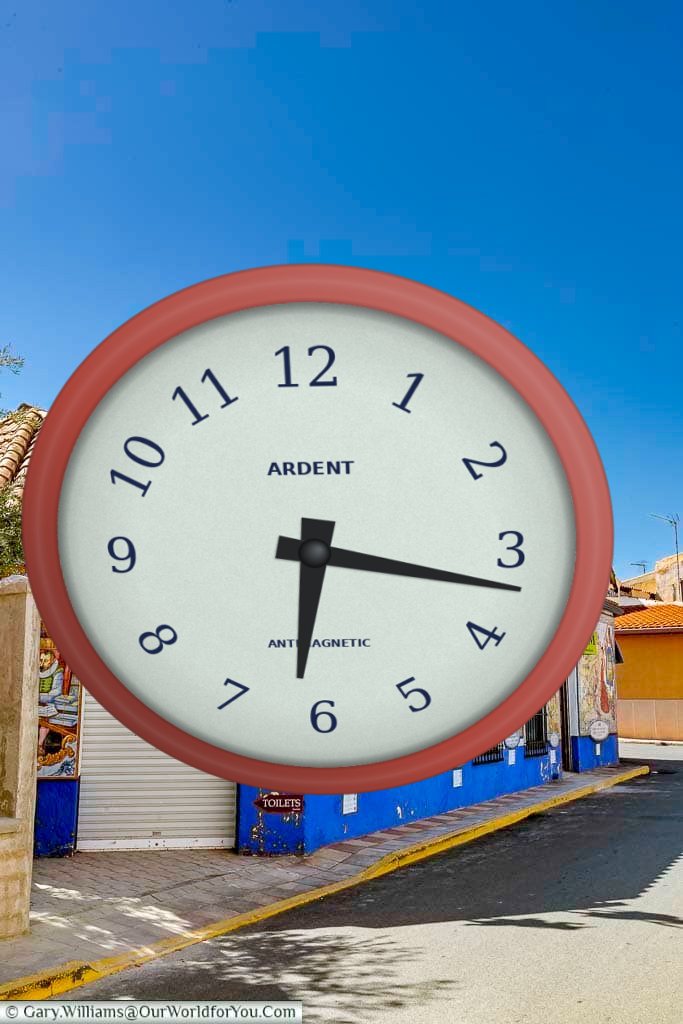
6:17
